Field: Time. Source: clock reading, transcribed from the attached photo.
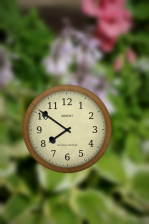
7:51
